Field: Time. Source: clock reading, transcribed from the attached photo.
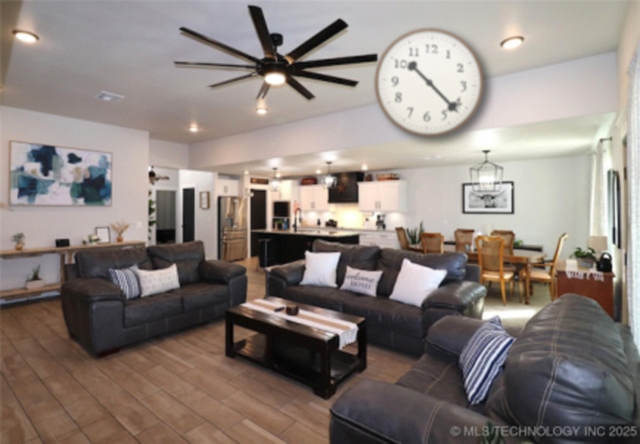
10:22
